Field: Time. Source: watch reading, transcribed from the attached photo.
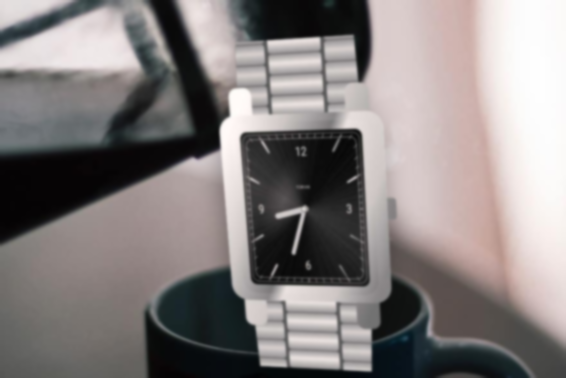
8:33
